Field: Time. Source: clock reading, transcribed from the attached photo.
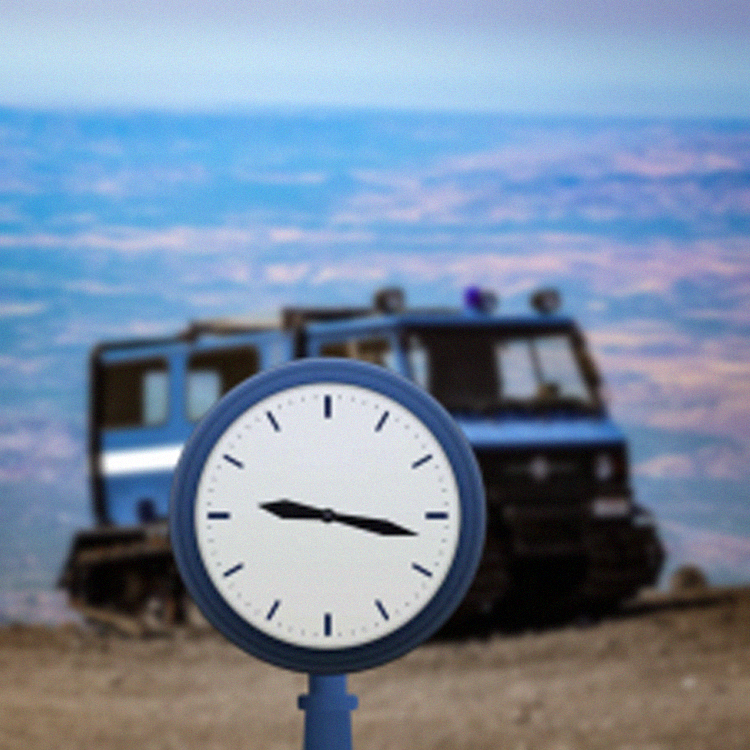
9:17
